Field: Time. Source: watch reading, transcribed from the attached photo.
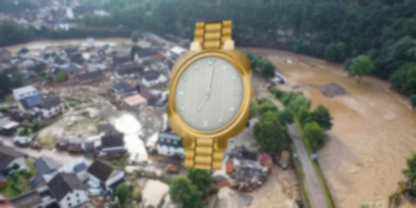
7:01
